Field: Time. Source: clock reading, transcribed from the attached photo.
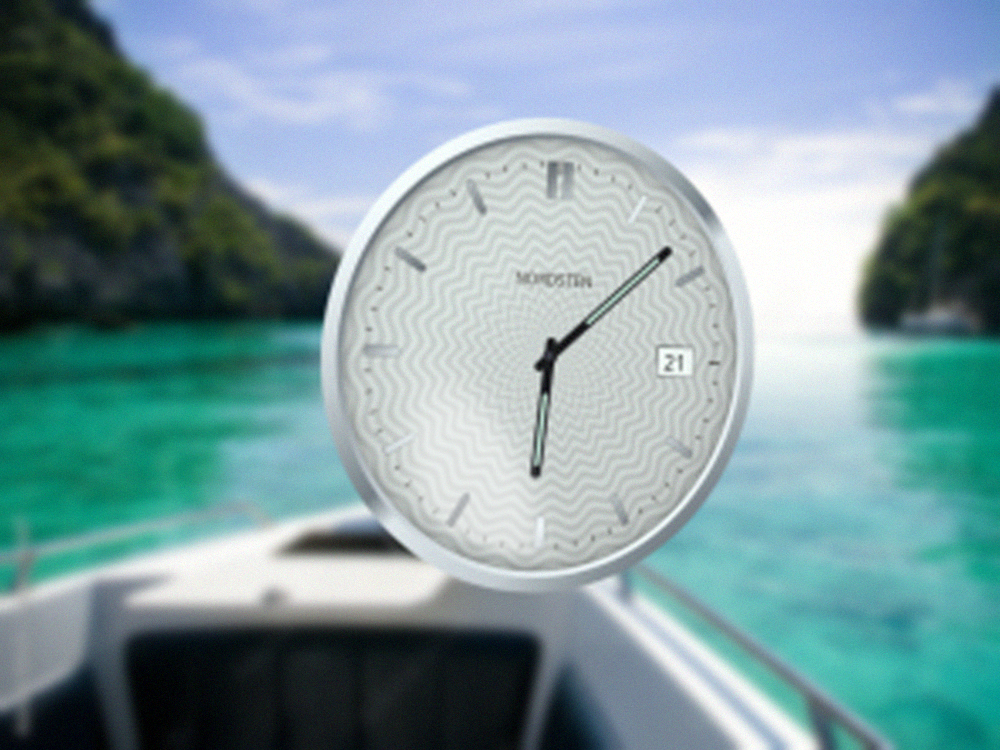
6:08
